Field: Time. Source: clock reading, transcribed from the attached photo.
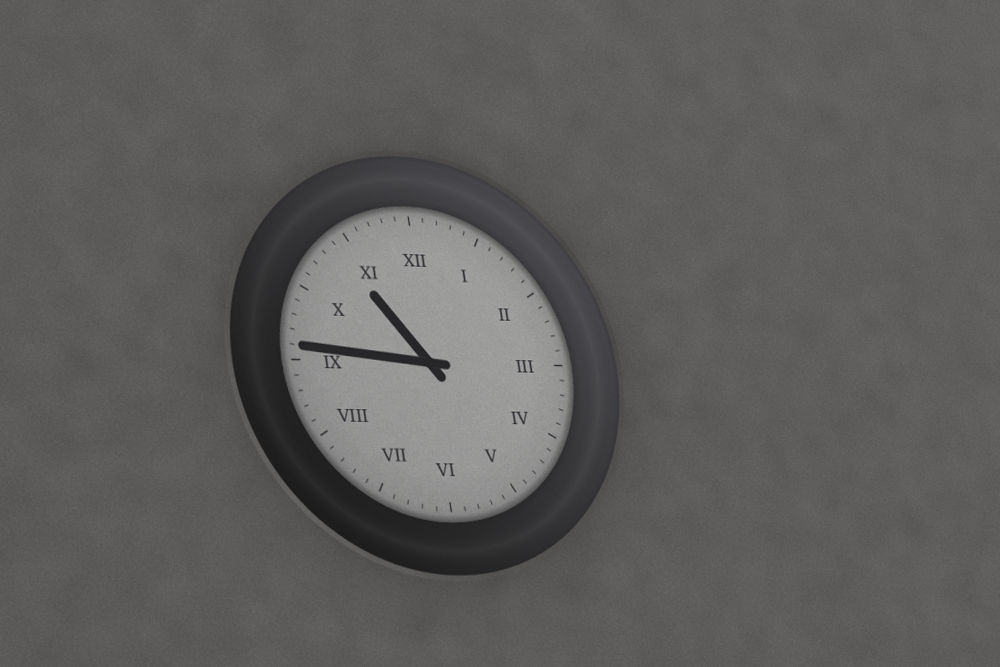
10:46
